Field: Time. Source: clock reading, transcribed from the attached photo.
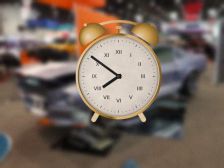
7:51
